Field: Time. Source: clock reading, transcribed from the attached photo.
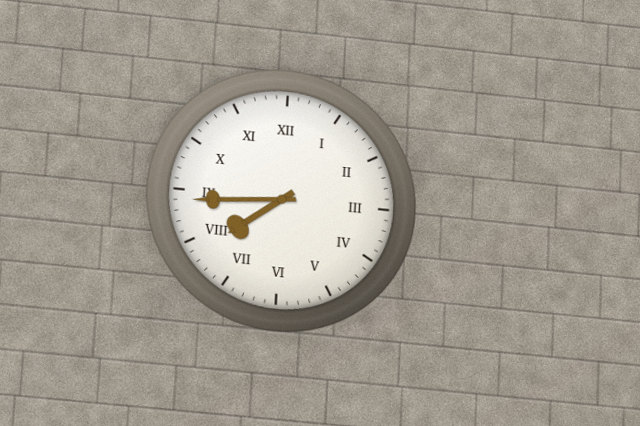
7:44
